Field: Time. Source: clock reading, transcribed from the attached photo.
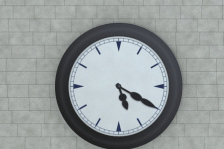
5:20
